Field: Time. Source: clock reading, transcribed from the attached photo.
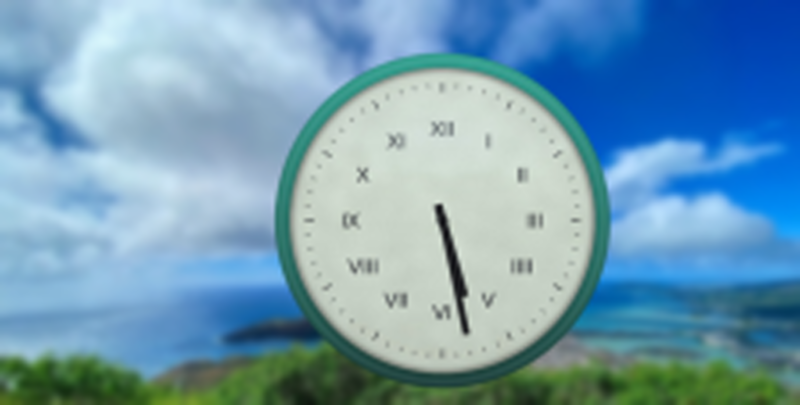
5:28
